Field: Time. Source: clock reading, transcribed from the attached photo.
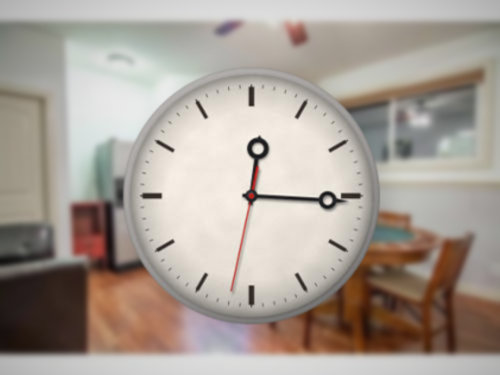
12:15:32
